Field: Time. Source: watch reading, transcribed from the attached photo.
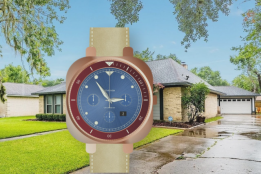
2:54
